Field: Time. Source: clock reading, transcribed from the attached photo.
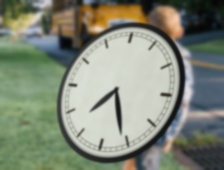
7:26
